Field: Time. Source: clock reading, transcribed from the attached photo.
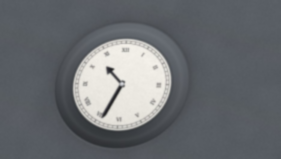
10:34
